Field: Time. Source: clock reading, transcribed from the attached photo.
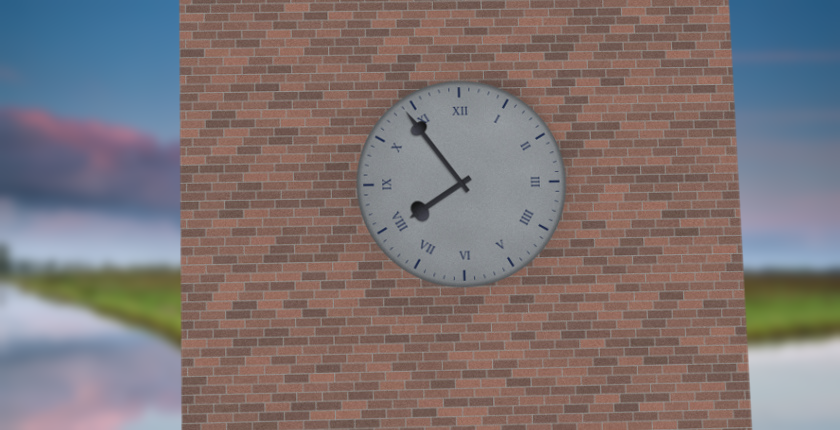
7:54
